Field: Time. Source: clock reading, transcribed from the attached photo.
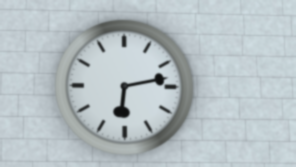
6:13
